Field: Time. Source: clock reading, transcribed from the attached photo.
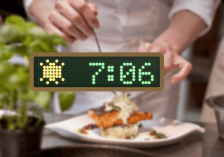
7:06
